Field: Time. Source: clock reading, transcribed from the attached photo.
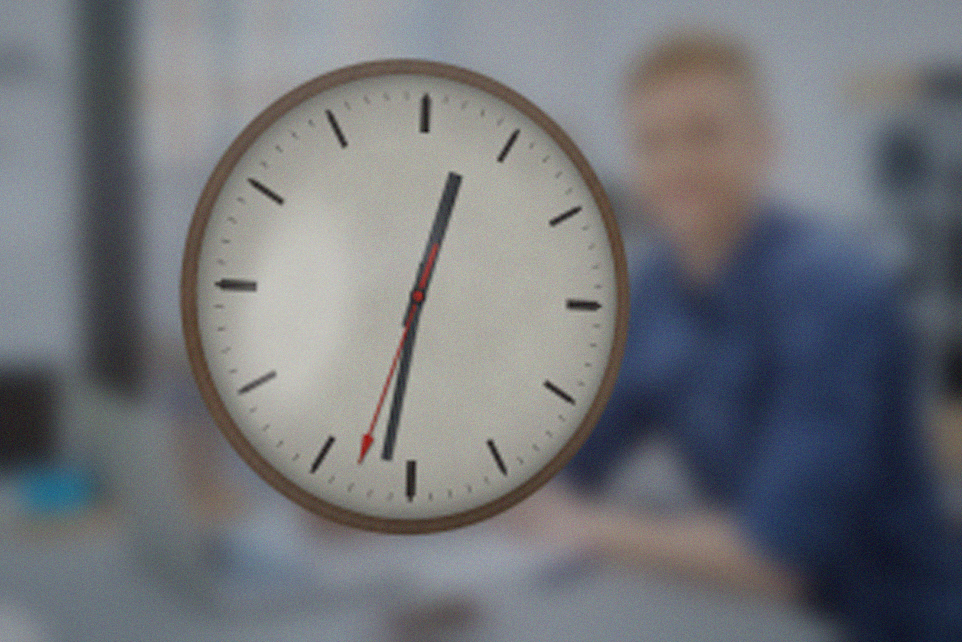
12:31:33
